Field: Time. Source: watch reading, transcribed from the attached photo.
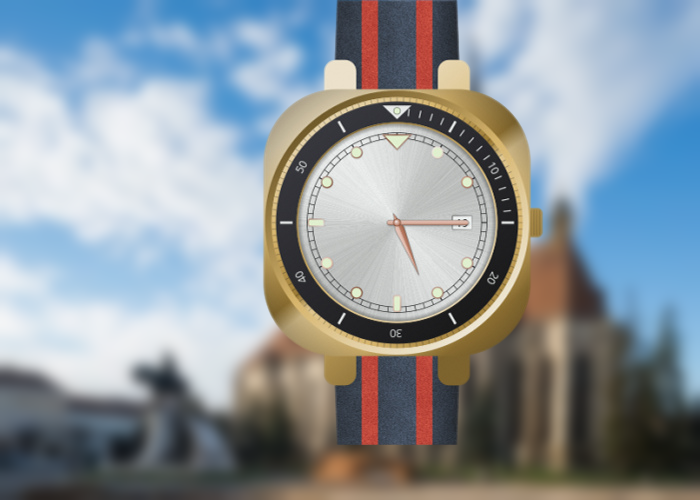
5:15
